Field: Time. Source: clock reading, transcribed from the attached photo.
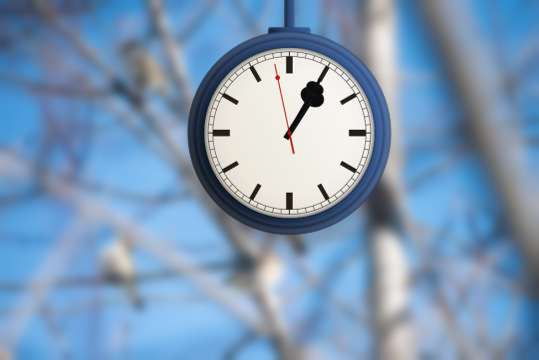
1:04:58
